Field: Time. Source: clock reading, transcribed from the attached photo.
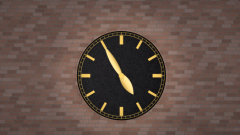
4:55
